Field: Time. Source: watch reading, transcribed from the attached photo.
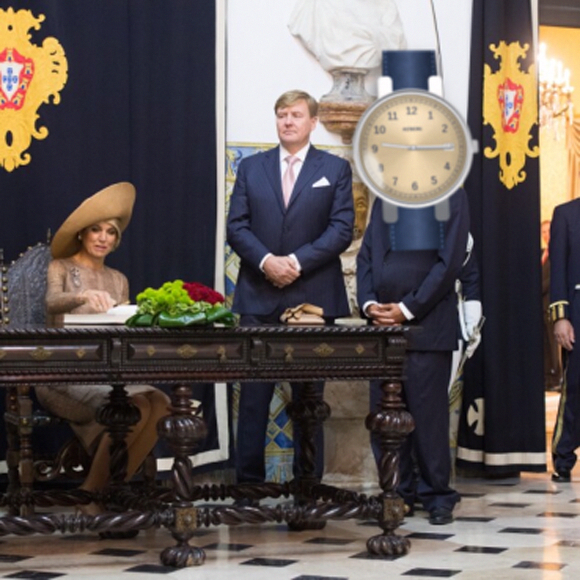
9:15
